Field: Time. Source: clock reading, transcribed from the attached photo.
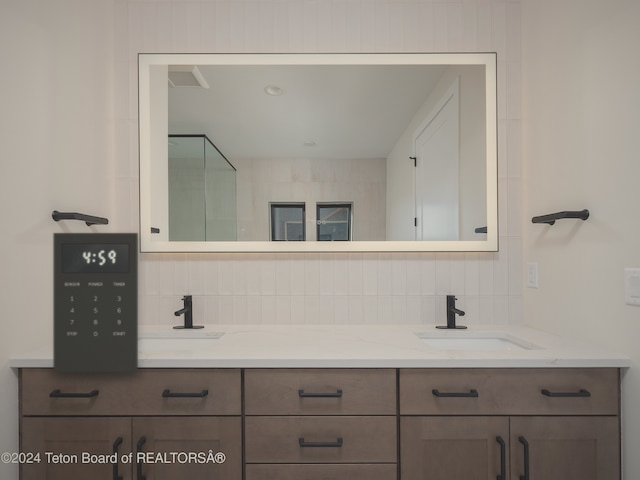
4:59
